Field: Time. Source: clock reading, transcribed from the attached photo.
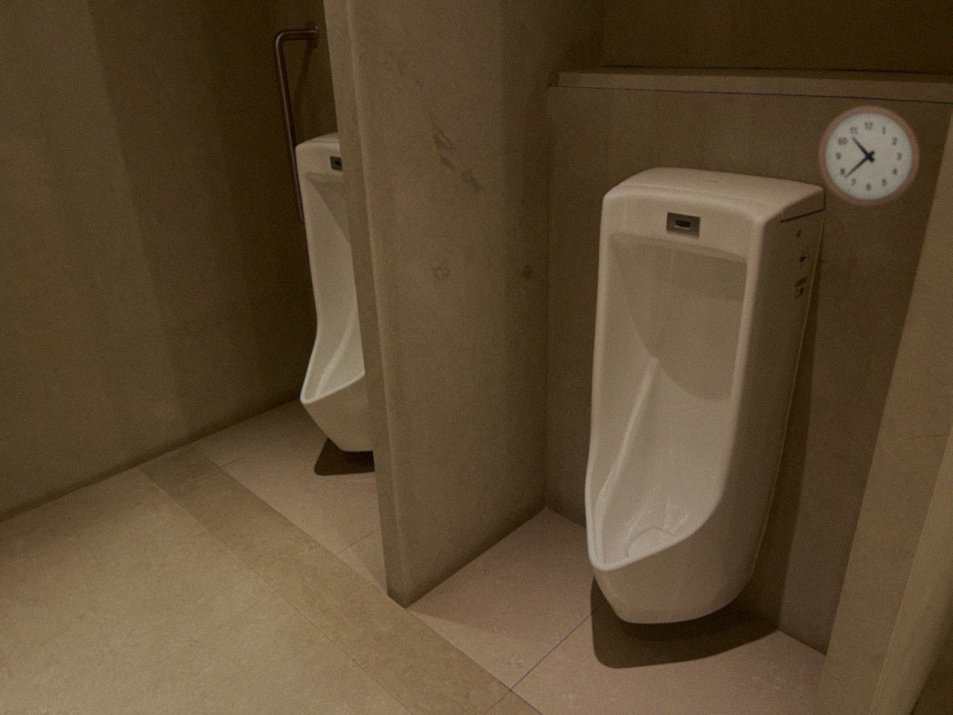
10:38
